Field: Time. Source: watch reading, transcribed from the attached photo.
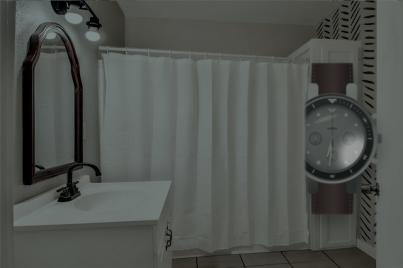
6:31
